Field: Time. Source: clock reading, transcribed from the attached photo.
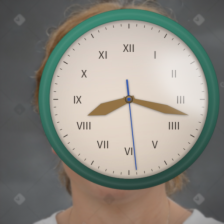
8:17:29
